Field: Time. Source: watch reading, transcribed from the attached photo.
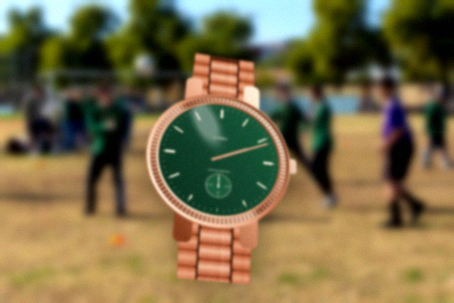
2:11
